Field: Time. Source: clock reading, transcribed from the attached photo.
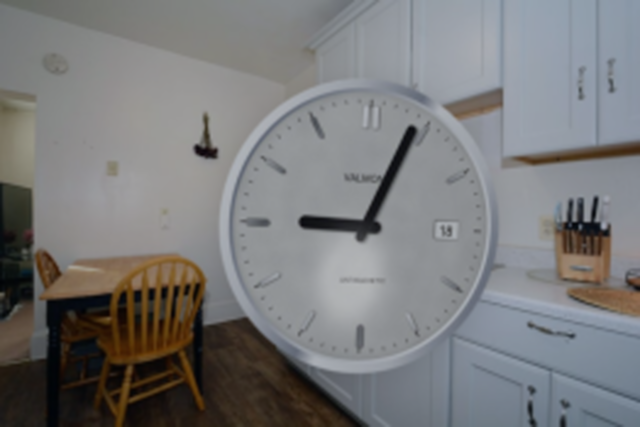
9:04
